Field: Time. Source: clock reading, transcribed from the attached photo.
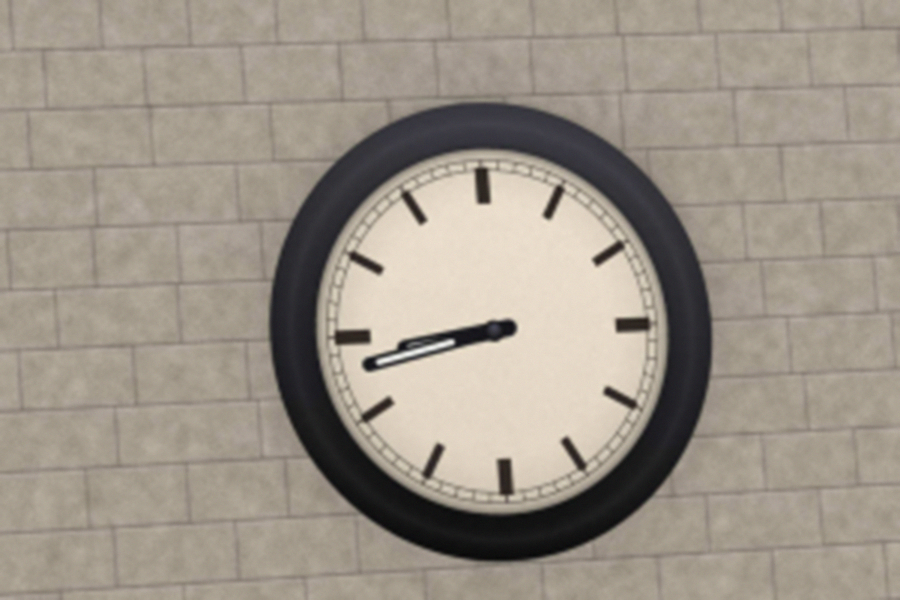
8:43
